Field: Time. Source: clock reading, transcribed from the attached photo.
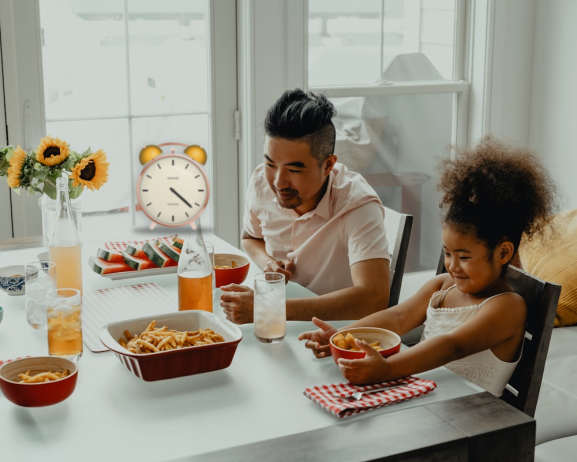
4:22
